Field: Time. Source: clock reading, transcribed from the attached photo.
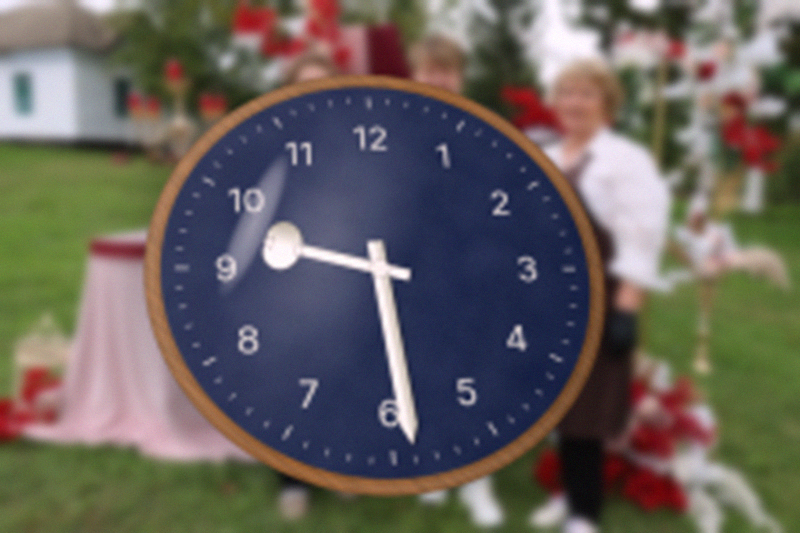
9:29
